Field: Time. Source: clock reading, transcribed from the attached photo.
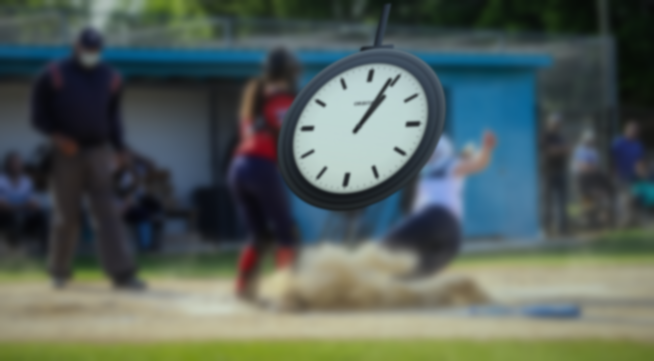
1:04
